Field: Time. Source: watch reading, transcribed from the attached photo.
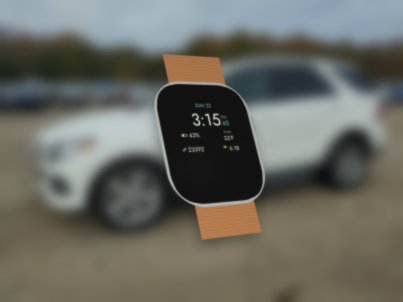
3:15
